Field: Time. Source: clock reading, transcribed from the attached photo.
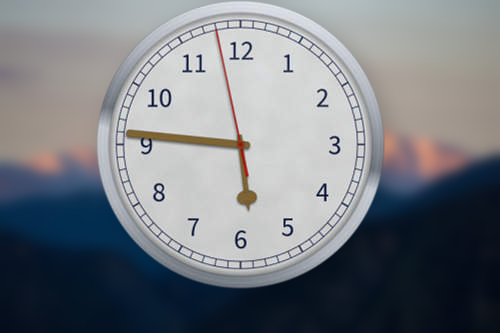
5:45:58
